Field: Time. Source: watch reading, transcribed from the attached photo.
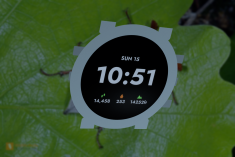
10:51
